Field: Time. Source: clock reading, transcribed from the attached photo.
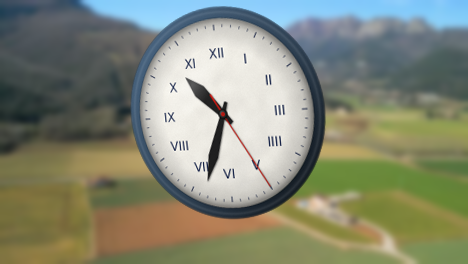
10:33:25
